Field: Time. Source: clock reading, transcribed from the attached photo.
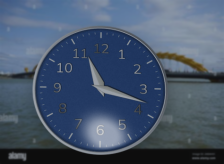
11:18
